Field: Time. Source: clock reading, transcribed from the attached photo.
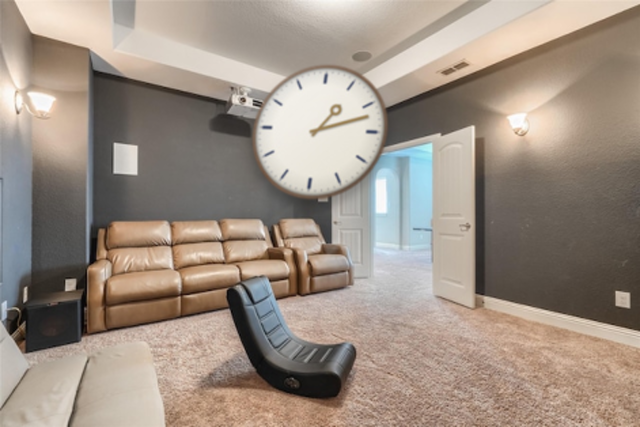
1:12
